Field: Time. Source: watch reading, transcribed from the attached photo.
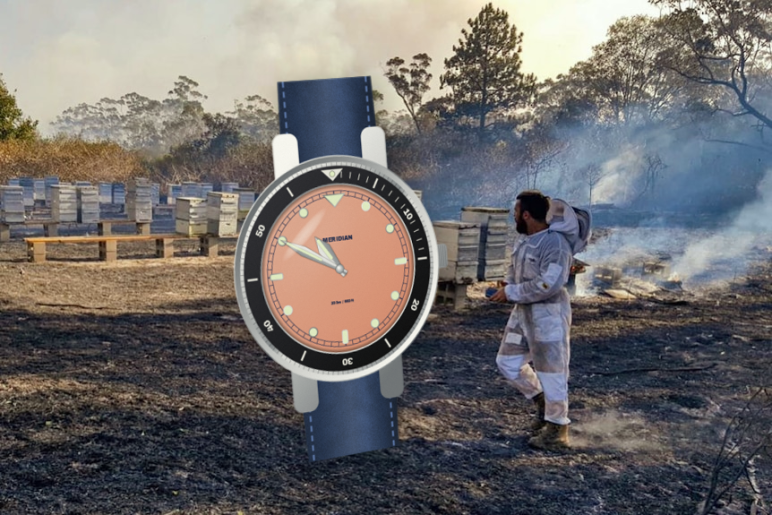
10:50
